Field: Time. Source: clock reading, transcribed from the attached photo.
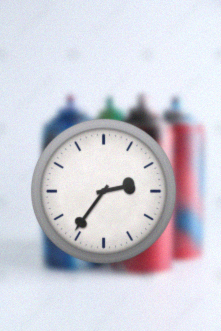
2:36
